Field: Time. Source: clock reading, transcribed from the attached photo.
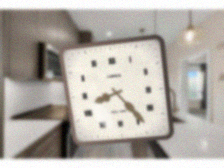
8:24
